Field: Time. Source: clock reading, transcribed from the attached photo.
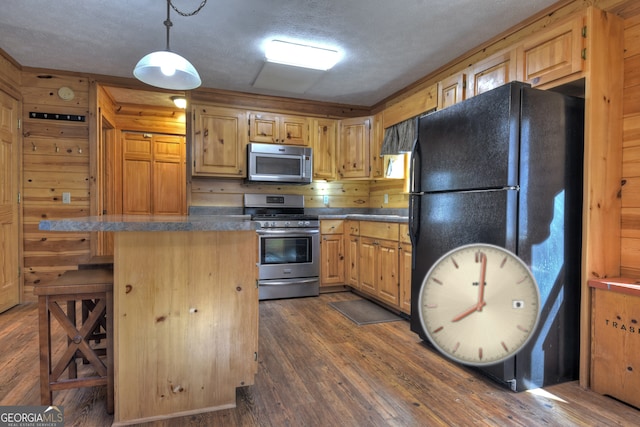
8:01
